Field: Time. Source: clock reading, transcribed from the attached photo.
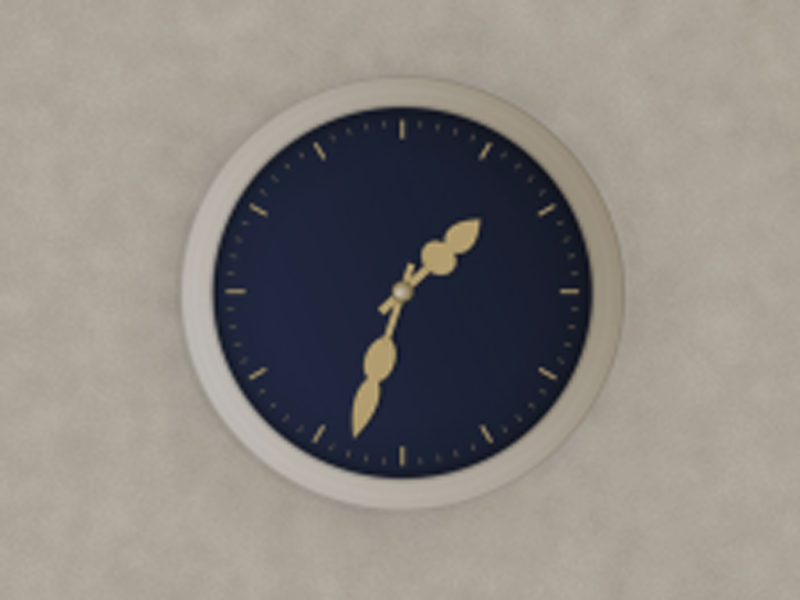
1:33
